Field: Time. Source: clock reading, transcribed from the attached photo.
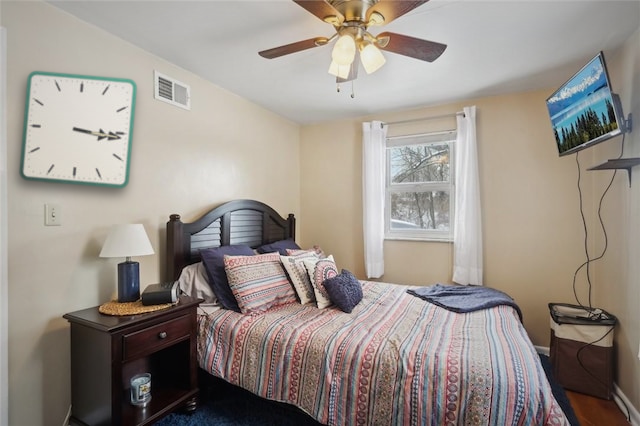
3:16
